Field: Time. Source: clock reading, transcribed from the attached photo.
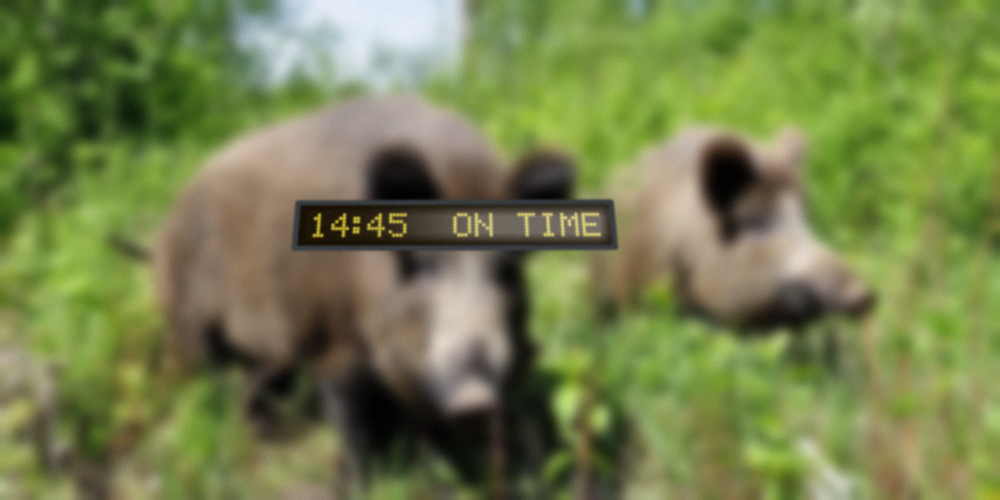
14:45
